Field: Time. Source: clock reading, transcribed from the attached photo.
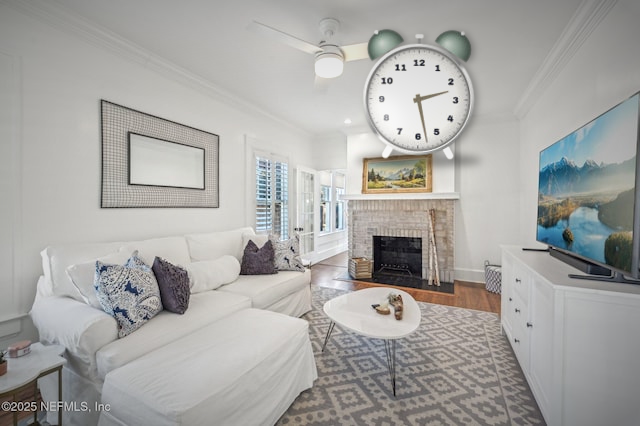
2:28
